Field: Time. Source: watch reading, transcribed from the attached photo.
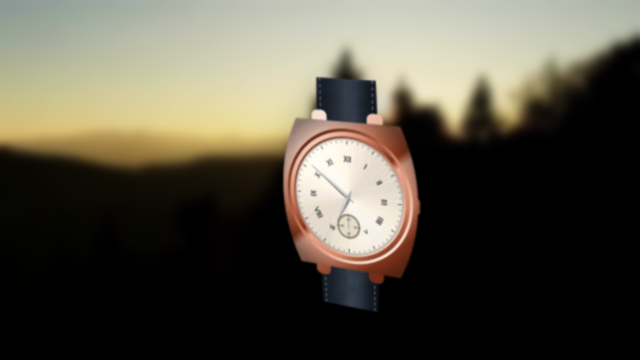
6:51
